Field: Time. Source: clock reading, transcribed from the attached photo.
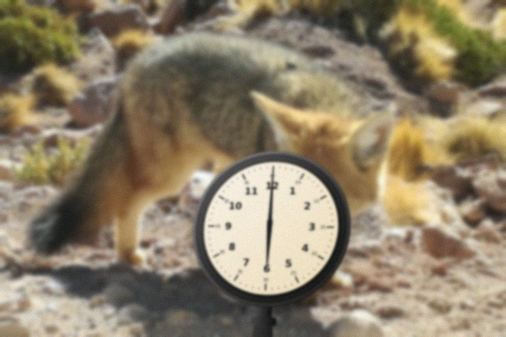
6:00
